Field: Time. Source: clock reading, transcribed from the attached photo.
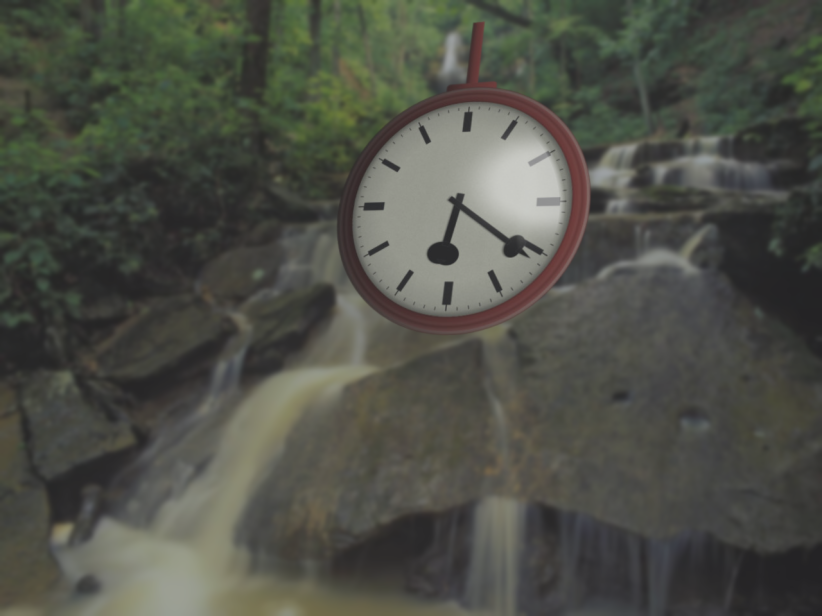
6:21
